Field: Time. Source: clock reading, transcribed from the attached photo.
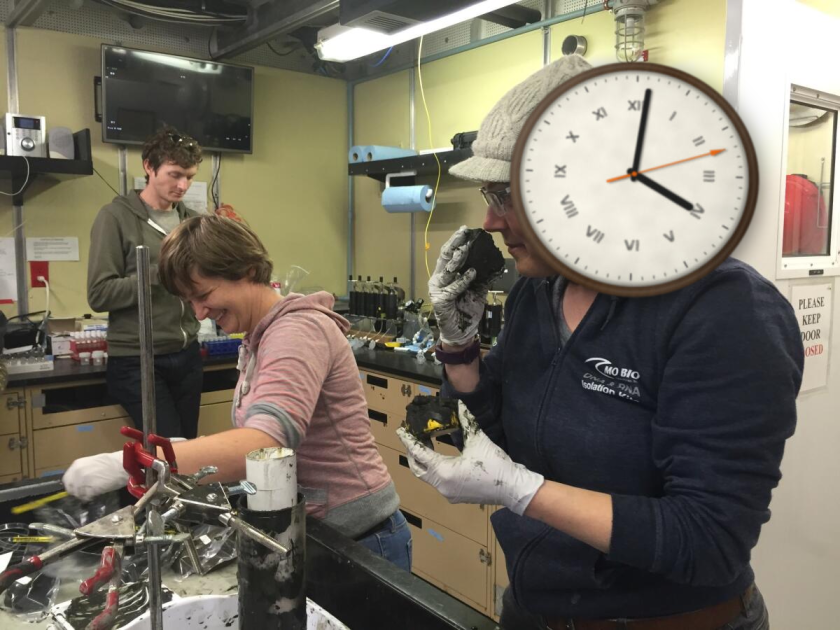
4:01:12
